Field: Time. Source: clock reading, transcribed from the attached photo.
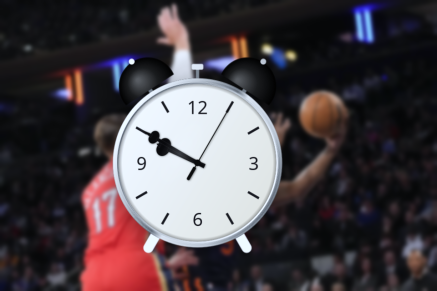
9:50:05
